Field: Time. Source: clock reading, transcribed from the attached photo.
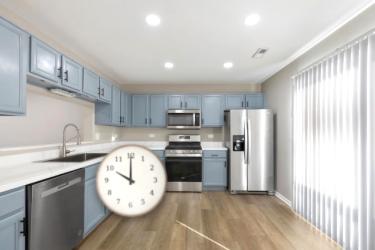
10:00
